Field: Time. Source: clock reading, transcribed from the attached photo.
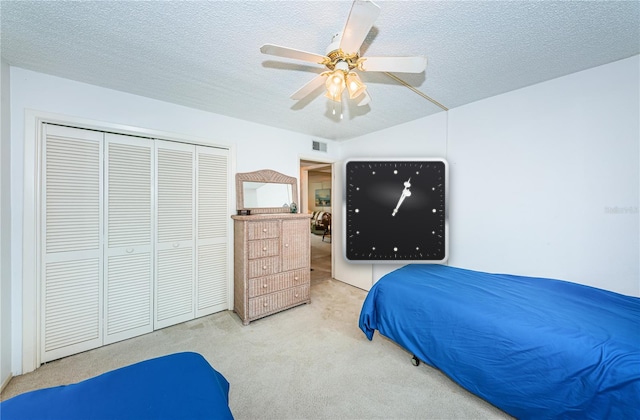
1:04
